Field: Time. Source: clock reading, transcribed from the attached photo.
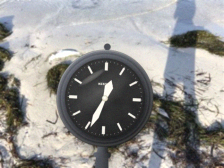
12:34
